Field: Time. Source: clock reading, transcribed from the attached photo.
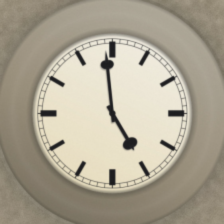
4:59
